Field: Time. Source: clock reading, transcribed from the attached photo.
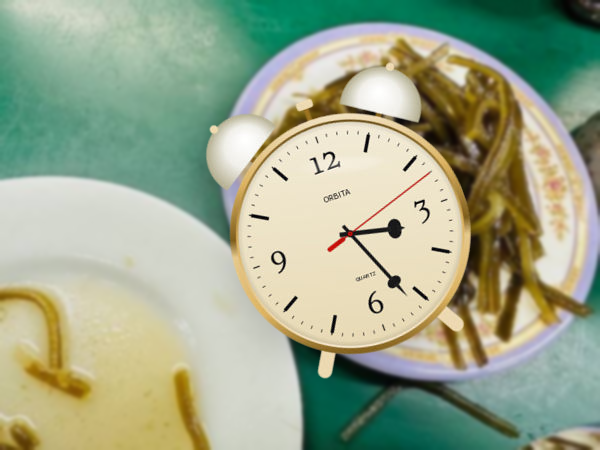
3:26:12
